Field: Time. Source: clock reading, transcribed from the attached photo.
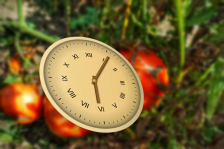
6:06
